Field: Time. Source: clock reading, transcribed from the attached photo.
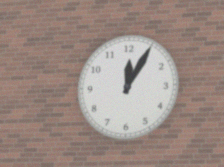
12:05
